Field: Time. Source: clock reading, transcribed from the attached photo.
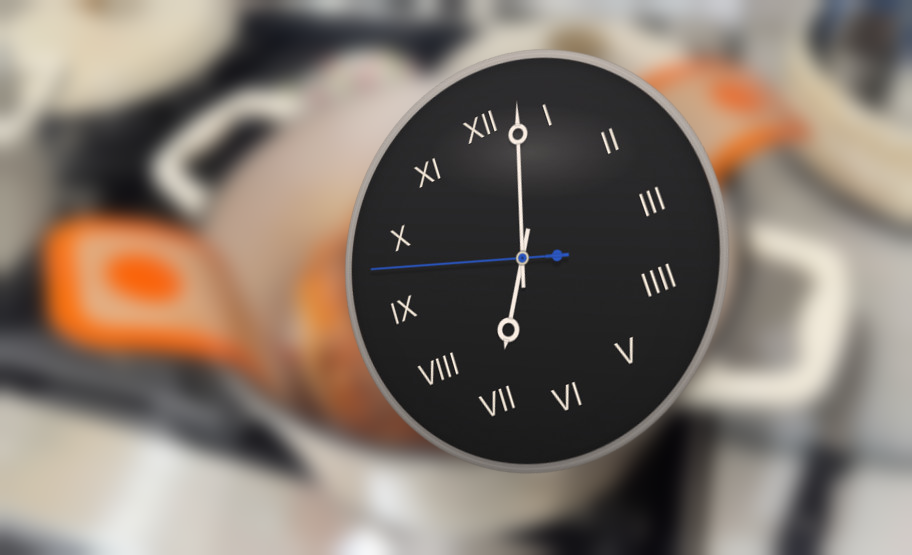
7:02:48
